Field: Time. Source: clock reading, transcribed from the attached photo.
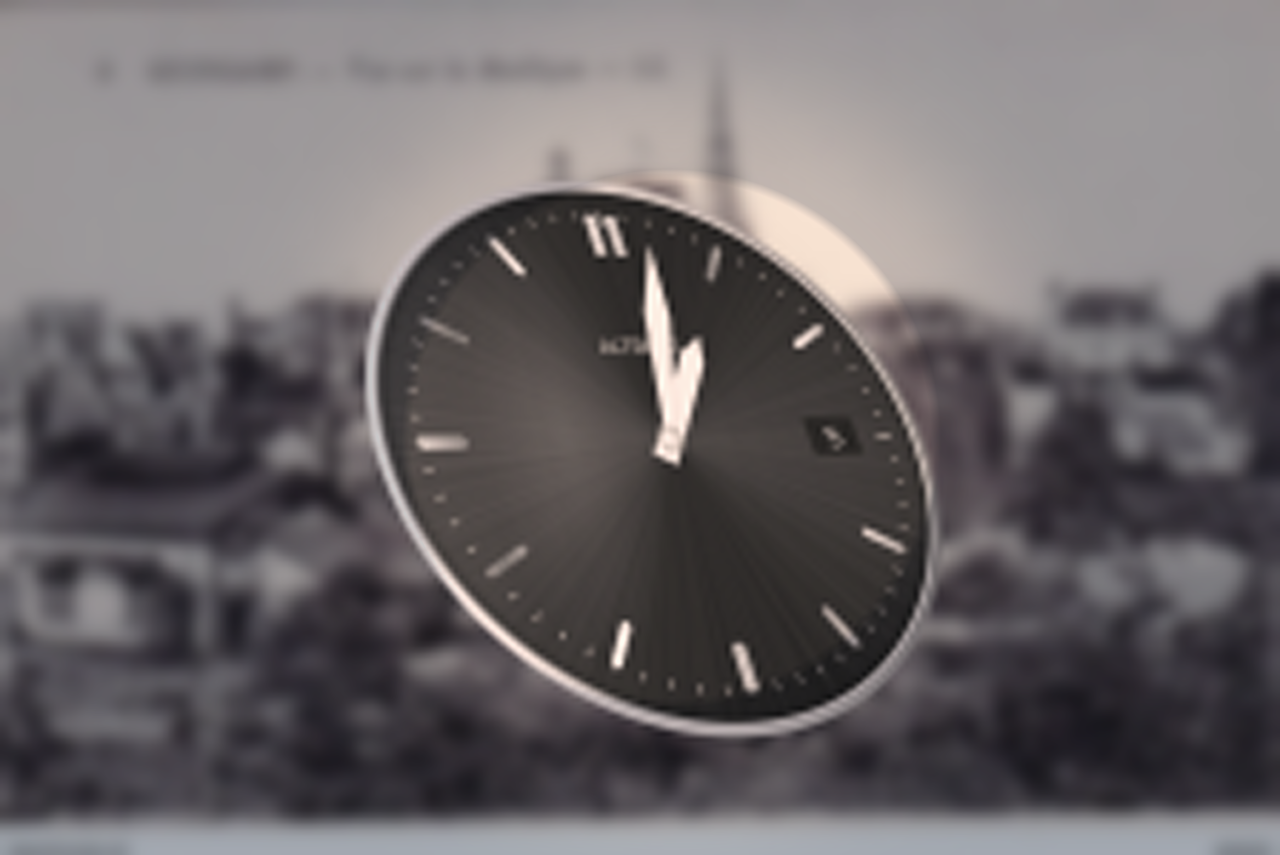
1:02
